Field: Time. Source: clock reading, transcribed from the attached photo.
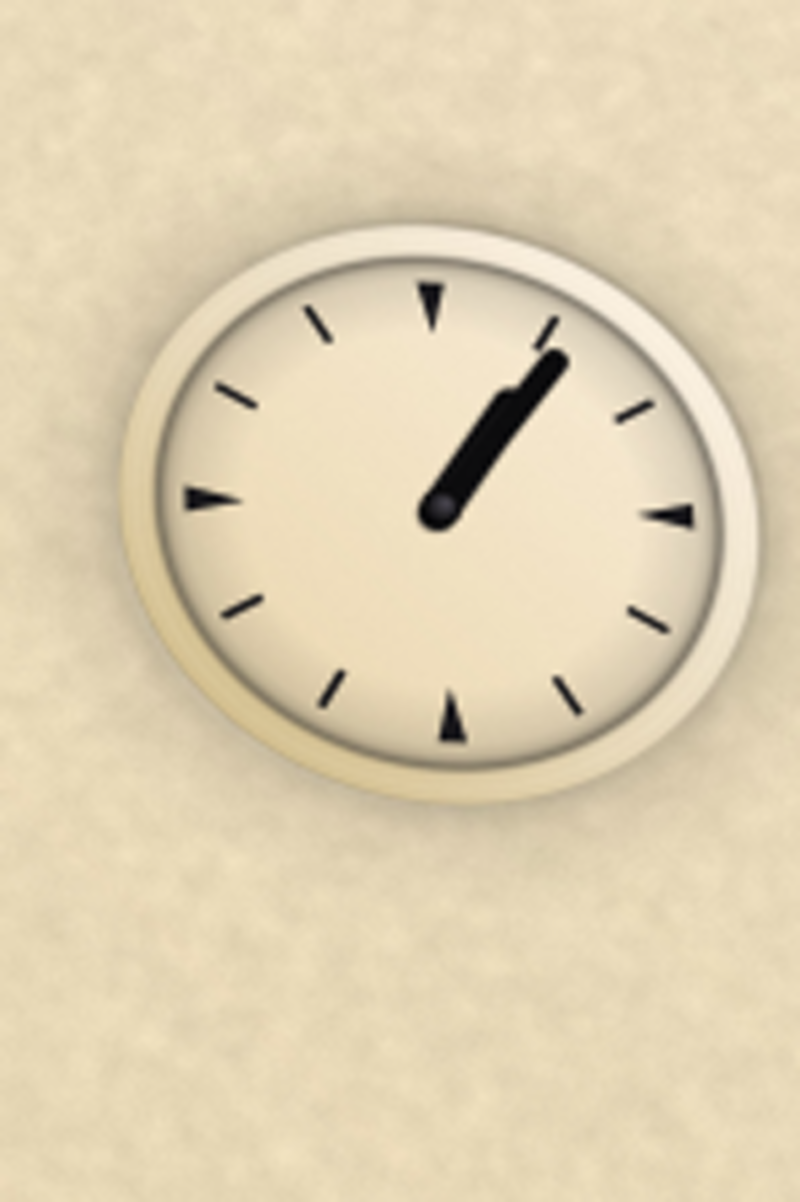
1:06
